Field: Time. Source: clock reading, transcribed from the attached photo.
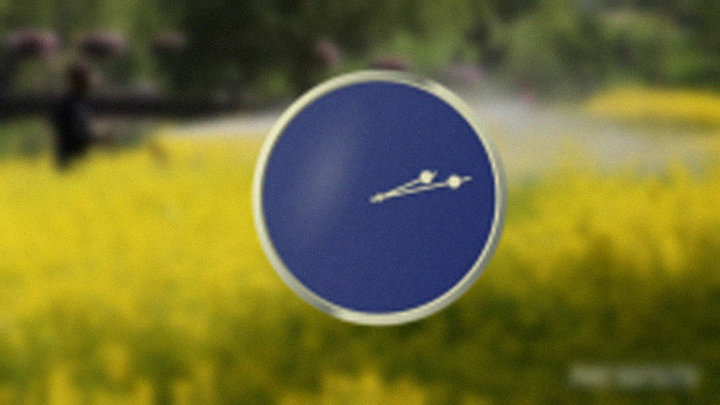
2:13
